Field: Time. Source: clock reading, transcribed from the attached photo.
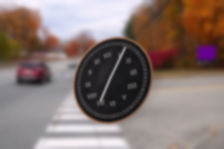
7:06
